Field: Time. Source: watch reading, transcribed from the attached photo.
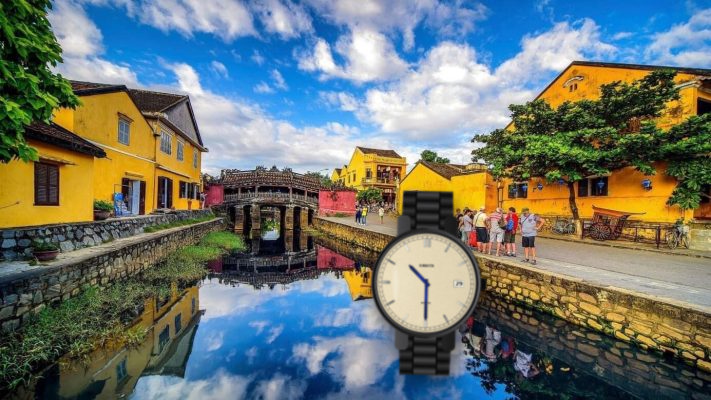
10:30
